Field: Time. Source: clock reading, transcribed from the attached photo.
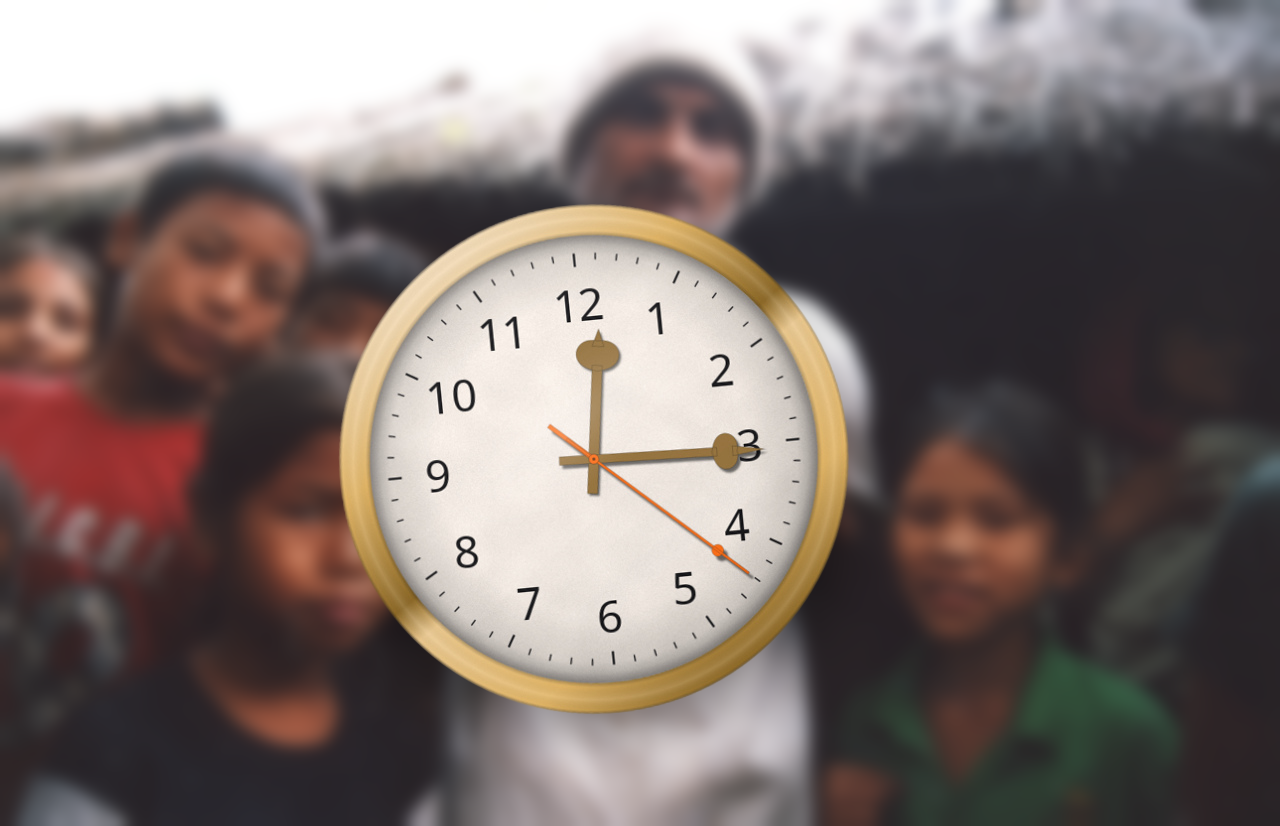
12:15:22
